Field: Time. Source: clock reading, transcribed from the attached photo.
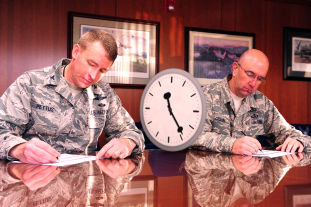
11:24
